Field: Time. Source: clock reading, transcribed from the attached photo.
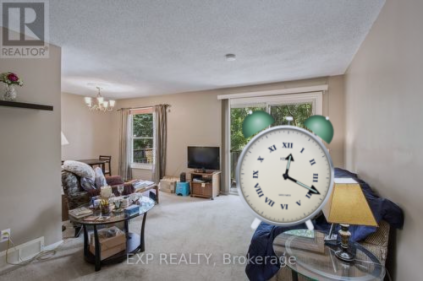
12:19
